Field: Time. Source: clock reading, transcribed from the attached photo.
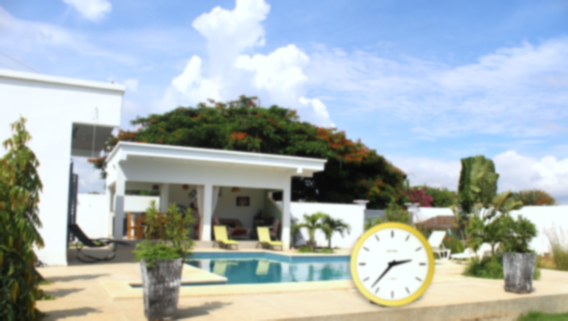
2:37
